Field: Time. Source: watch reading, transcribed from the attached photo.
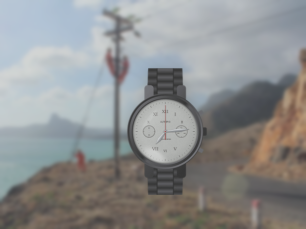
7:14
